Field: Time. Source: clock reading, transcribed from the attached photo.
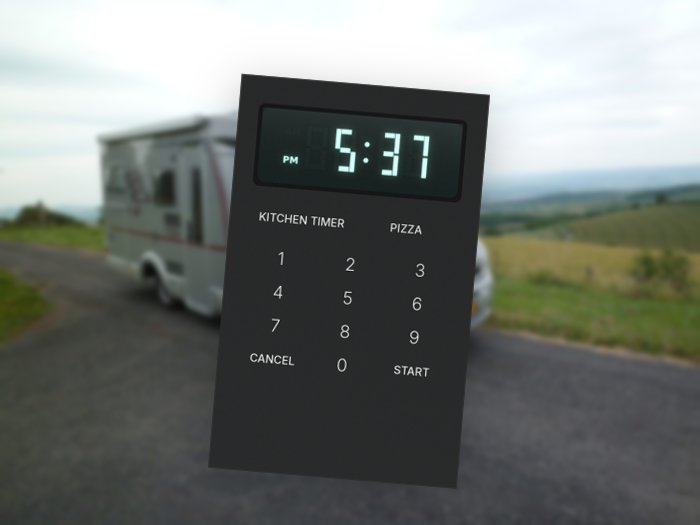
5:37
